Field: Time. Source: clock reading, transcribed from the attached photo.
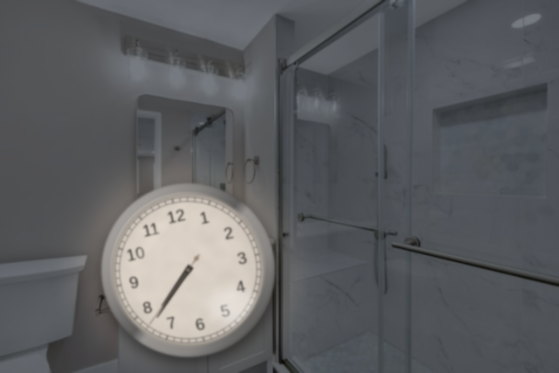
7:37:38
